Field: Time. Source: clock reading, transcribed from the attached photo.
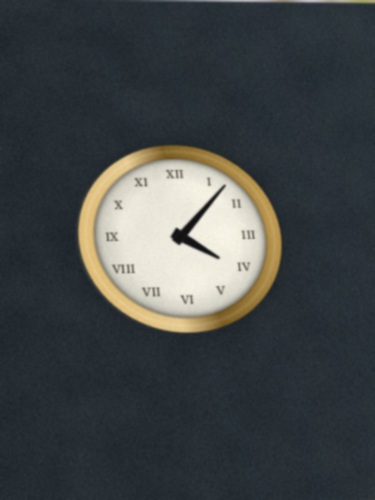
4:07
